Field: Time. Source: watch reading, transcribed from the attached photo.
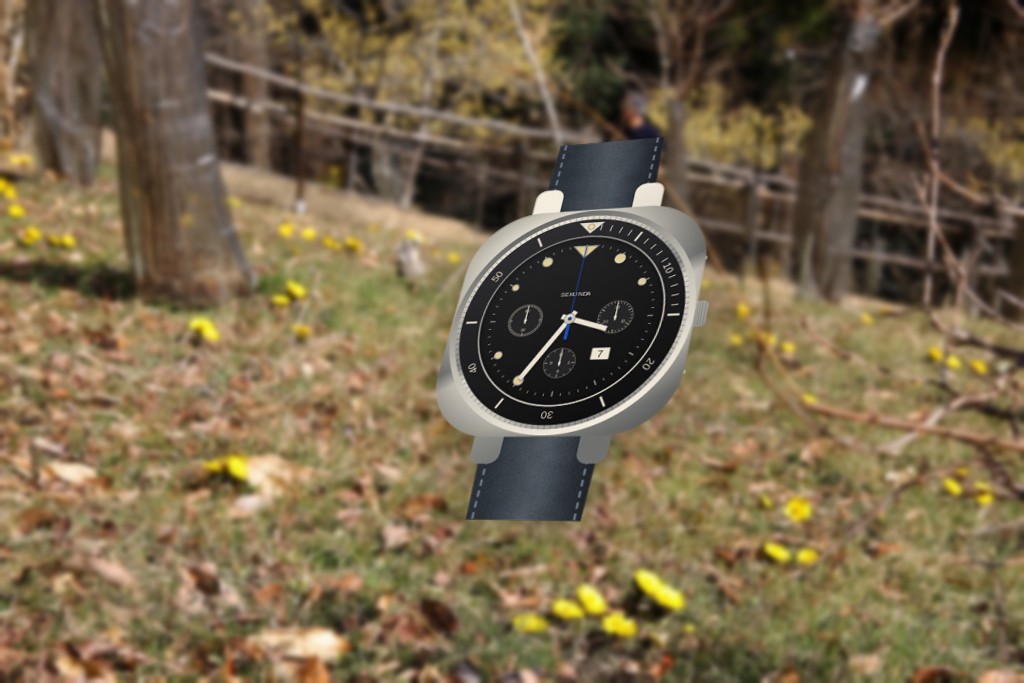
3:35
